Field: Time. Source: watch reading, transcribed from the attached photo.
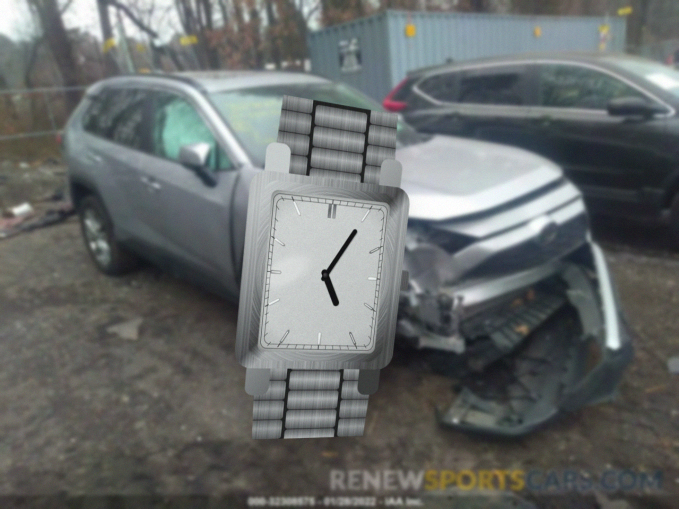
5:05
